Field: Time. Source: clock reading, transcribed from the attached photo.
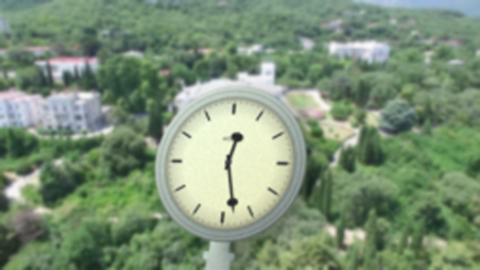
12:28
